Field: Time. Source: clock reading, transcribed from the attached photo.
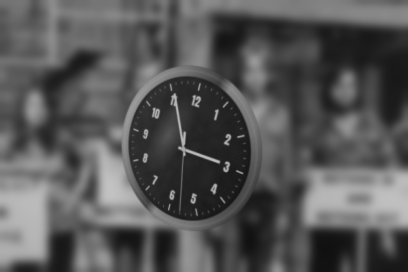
2:55:28
